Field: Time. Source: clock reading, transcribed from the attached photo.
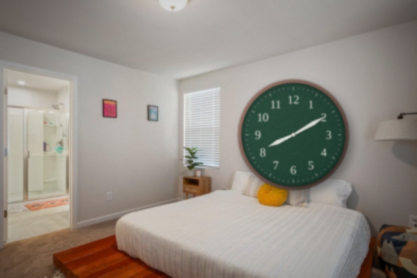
8:10
